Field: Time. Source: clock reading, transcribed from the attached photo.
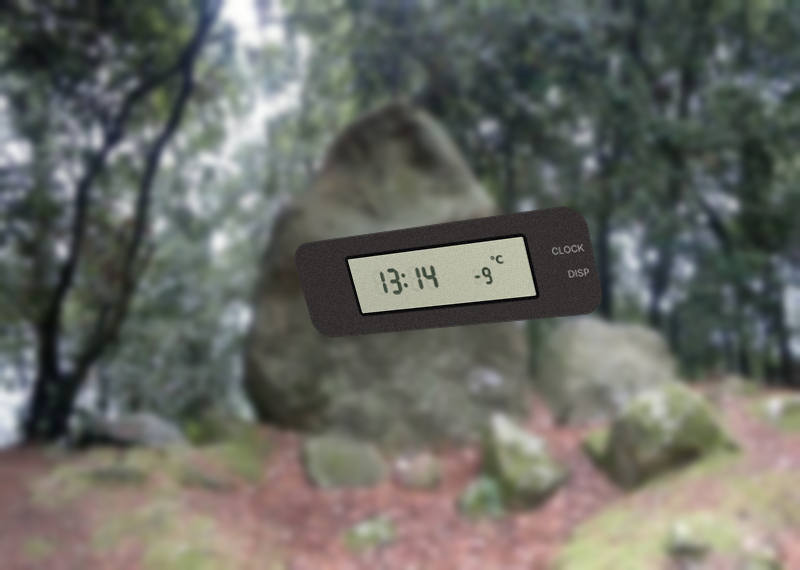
13:14
